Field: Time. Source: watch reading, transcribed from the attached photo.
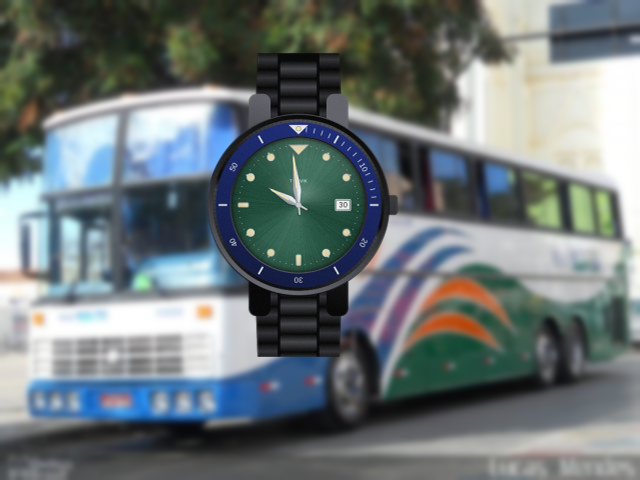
9:59
